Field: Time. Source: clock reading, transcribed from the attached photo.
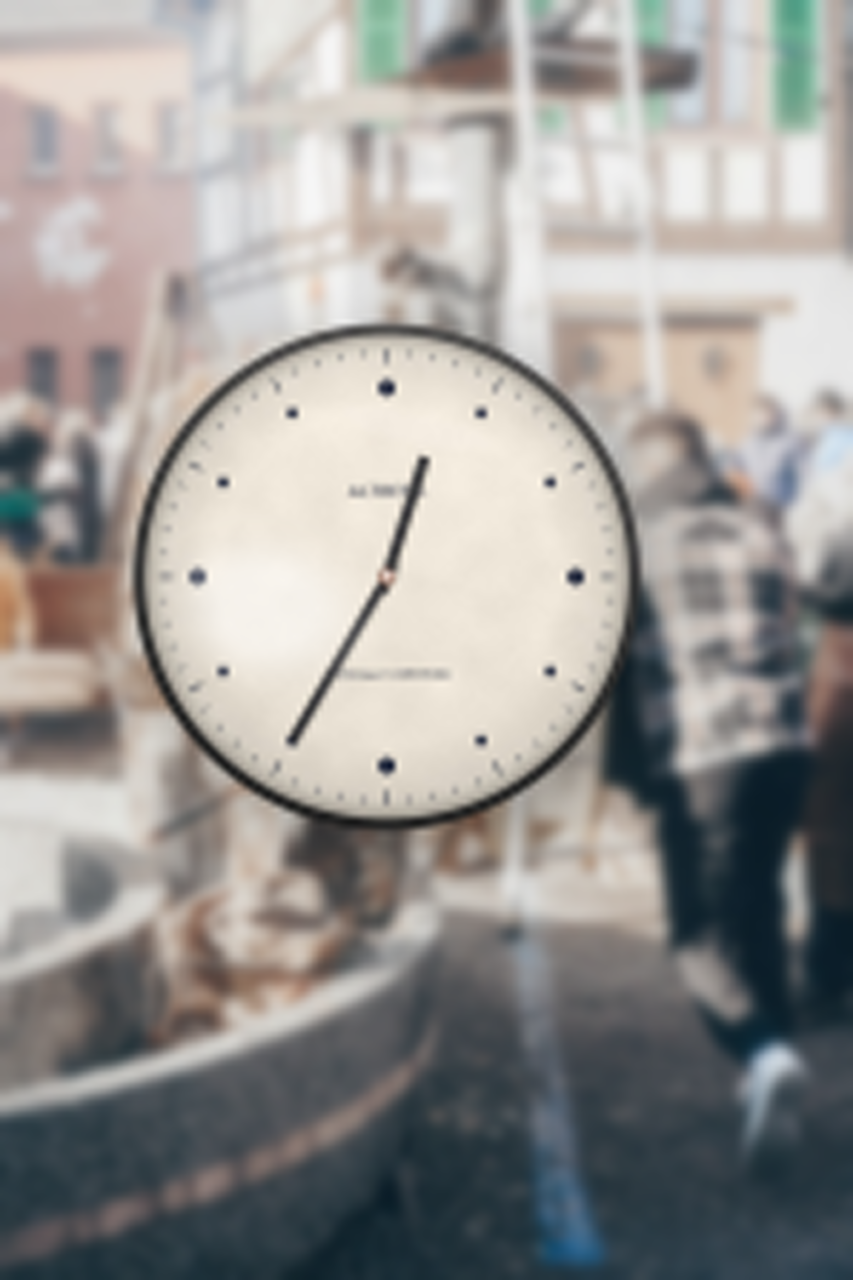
12:35
